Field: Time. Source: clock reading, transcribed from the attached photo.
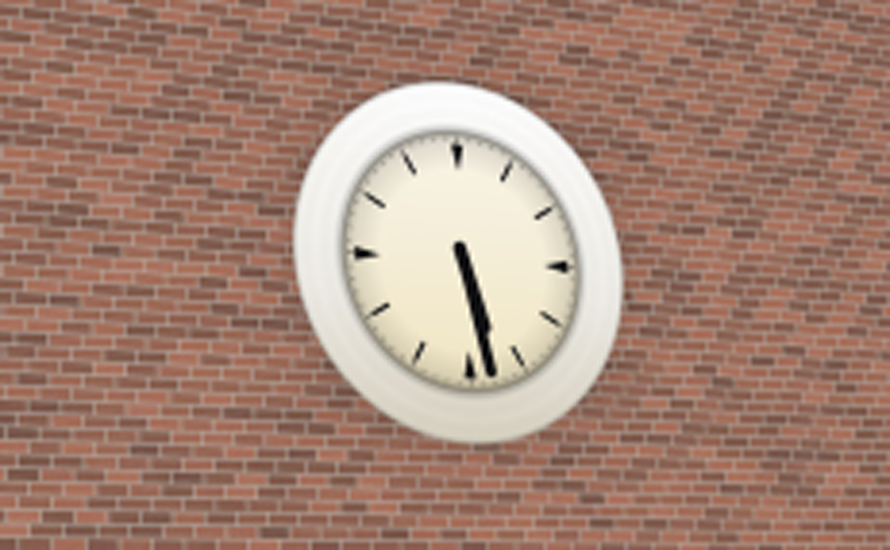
5:28
